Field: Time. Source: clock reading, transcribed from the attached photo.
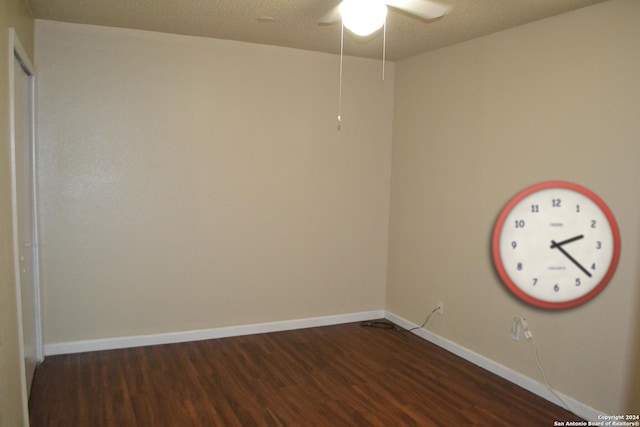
2:22
